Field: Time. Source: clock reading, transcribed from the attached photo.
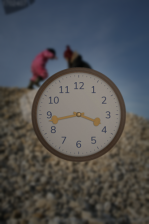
3:43
